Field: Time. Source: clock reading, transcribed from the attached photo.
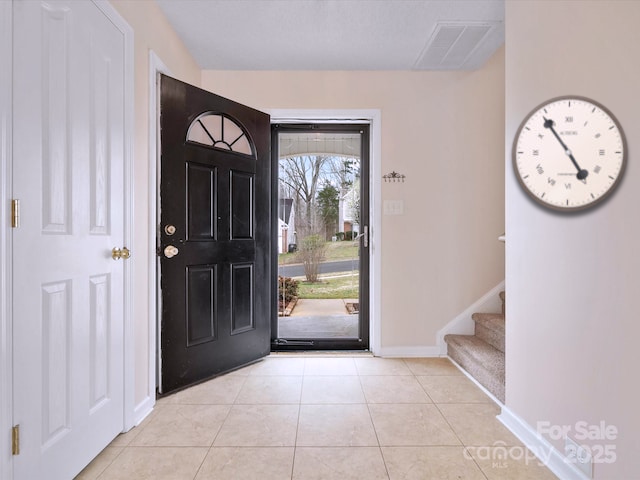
4:54
